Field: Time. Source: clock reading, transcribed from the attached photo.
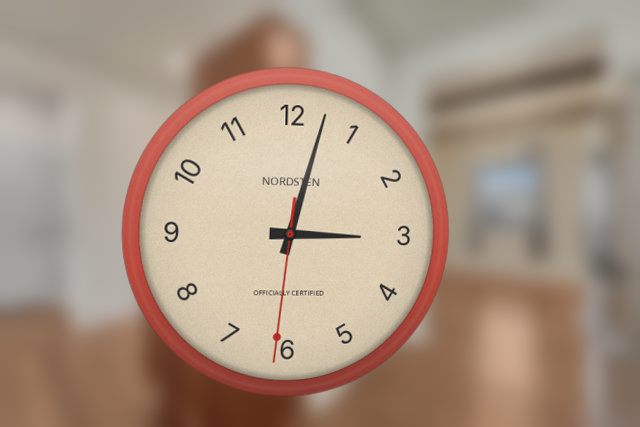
3:02:31
